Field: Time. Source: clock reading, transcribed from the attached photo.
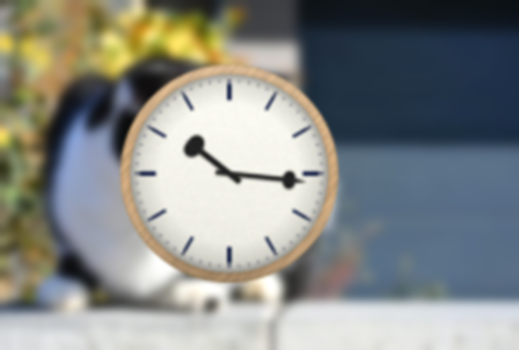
10:16
